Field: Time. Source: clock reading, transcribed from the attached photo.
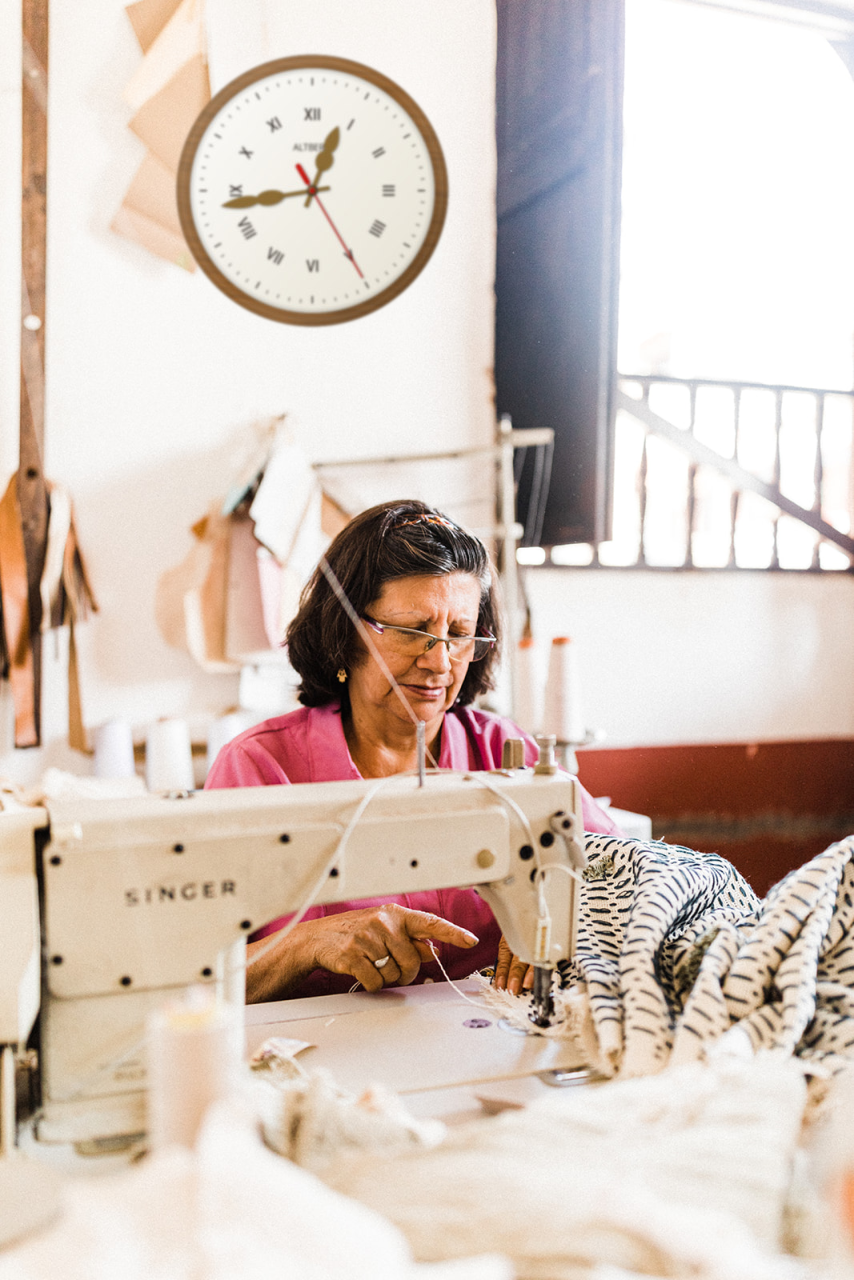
12:43:25
